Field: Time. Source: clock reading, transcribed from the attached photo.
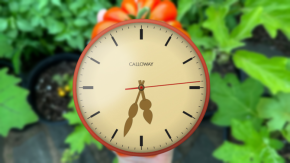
5:33:14
